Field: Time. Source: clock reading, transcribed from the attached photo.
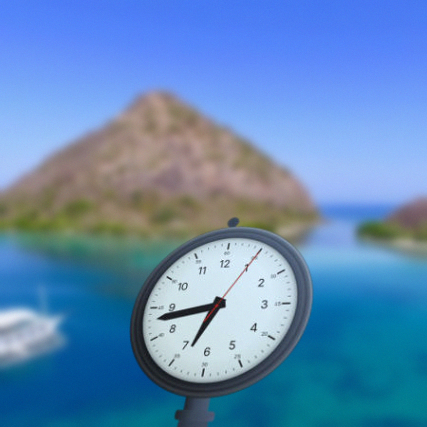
6:43:05
